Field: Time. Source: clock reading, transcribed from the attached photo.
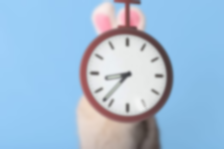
8:37
